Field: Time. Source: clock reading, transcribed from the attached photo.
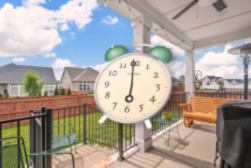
5:59
